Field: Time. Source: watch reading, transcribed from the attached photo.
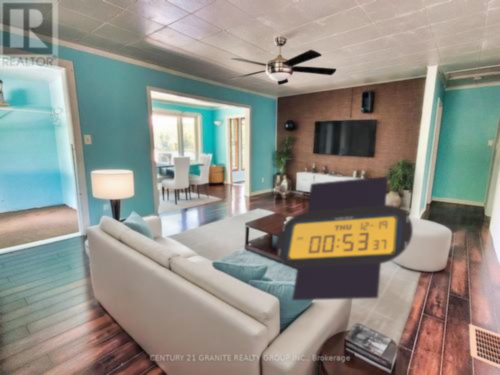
0:53
